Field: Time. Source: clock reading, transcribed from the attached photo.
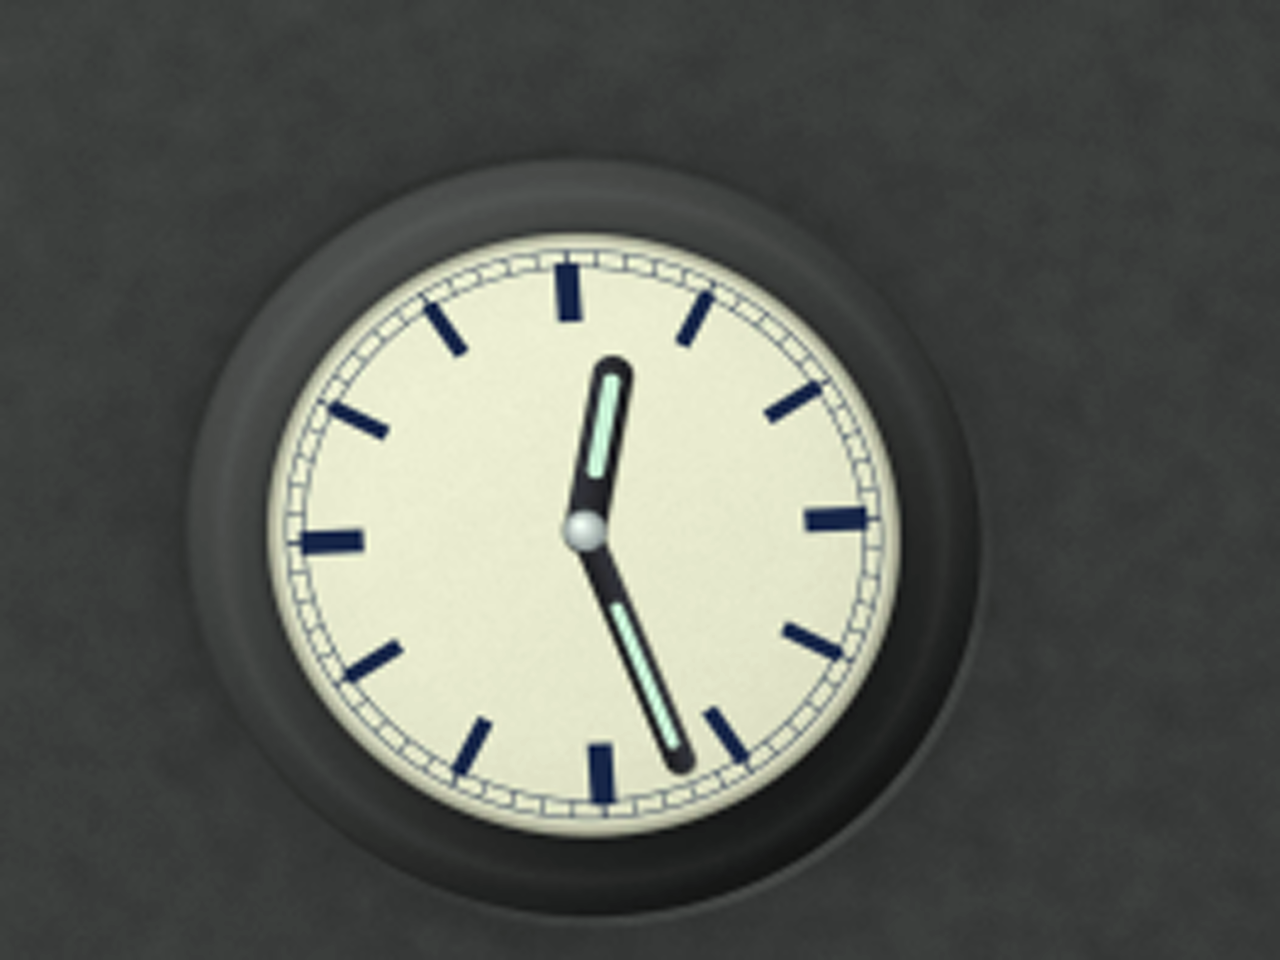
12:27
